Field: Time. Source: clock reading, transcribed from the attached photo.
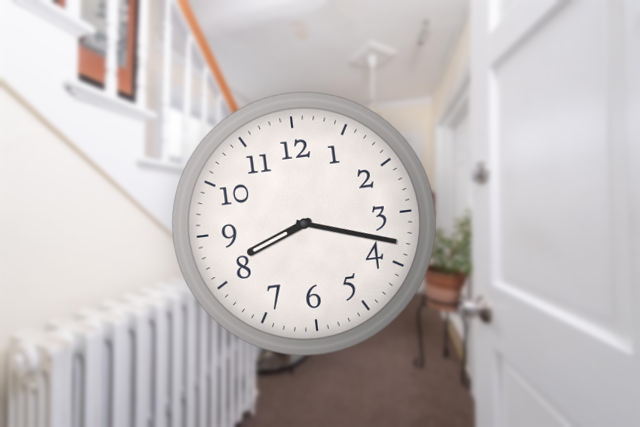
8:18
